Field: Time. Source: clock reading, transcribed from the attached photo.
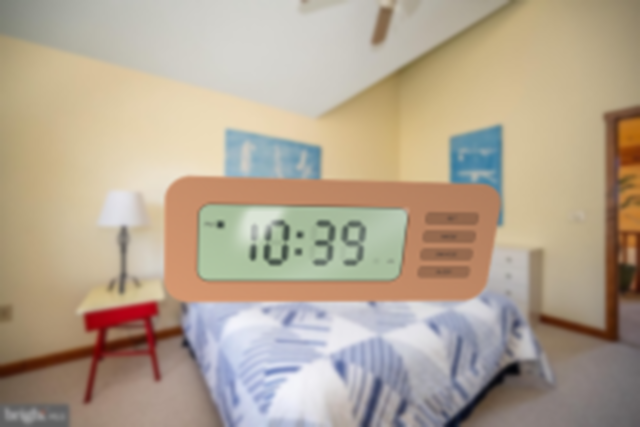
10:39
